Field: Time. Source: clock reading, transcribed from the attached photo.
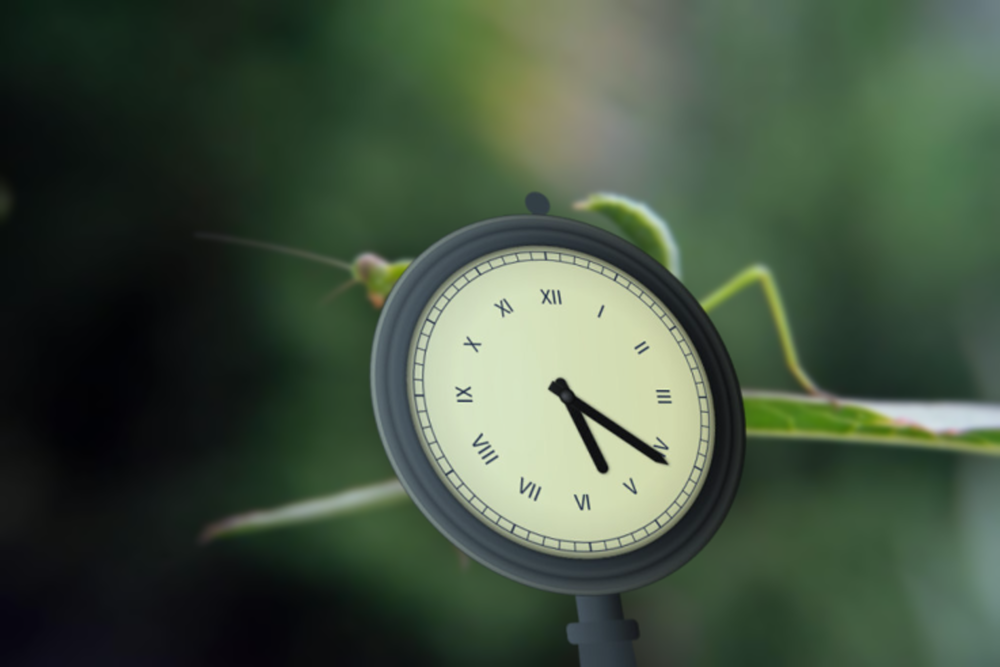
5:21
